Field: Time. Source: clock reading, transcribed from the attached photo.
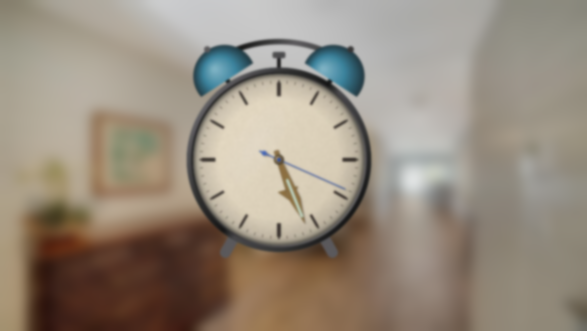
5:26:19
